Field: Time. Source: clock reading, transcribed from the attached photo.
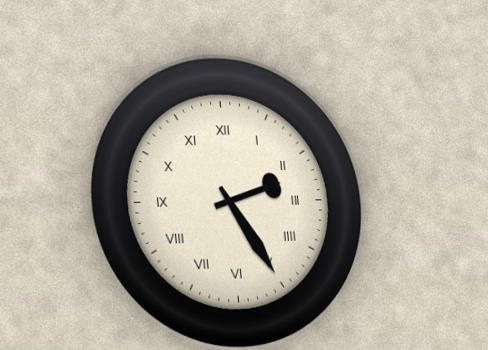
2:25
